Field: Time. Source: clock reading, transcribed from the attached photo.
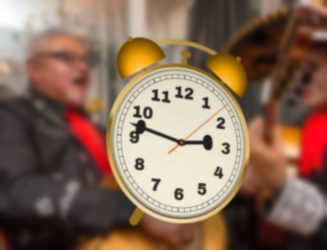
2:47:08
